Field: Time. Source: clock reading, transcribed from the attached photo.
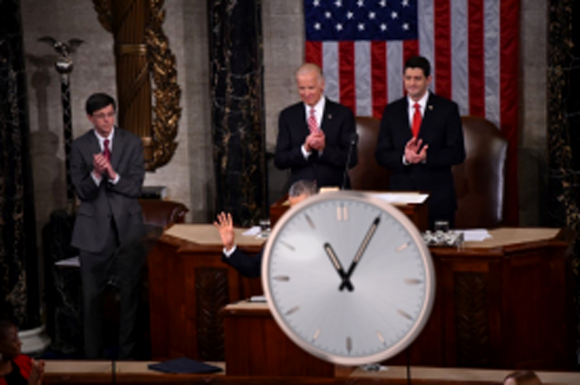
11:05
